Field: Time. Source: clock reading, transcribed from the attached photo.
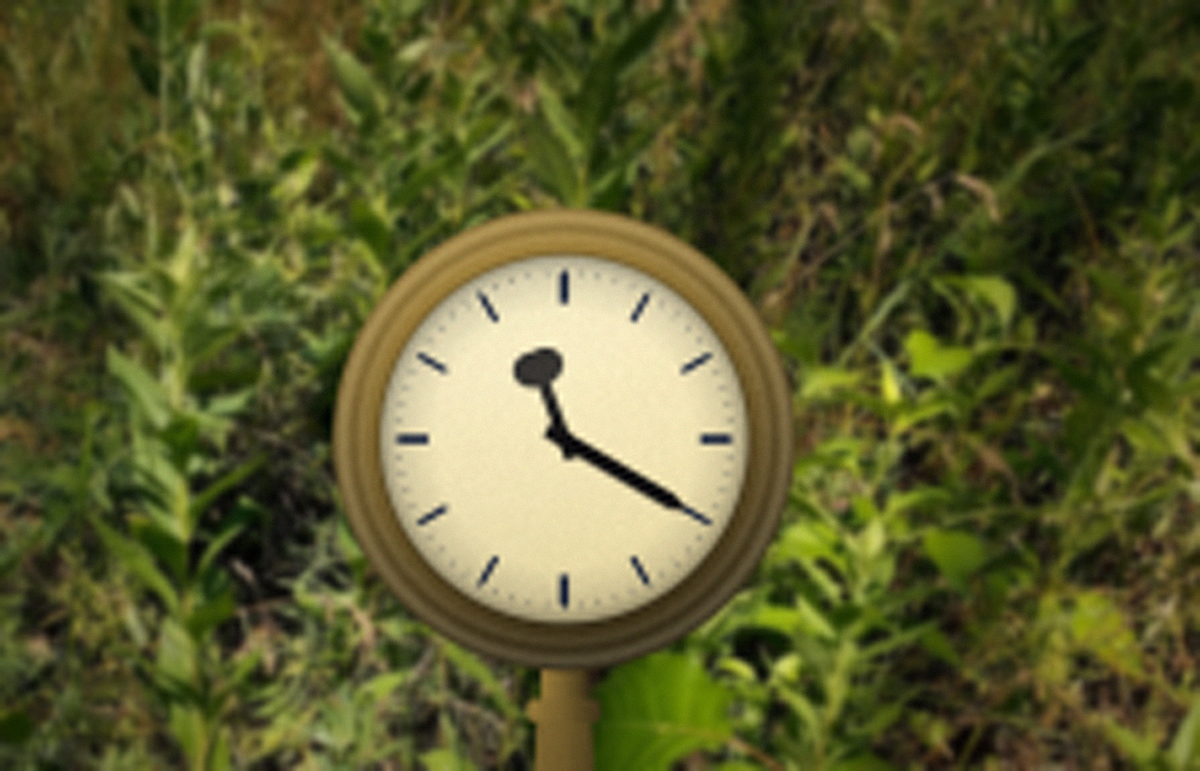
11:20
